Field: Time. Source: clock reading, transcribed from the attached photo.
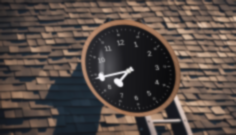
7:44
